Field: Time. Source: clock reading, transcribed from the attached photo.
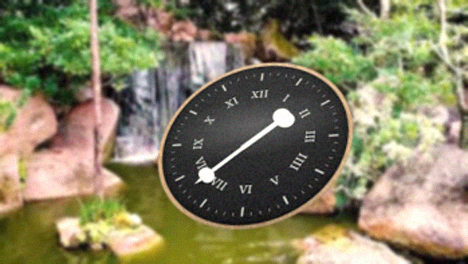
1:38
